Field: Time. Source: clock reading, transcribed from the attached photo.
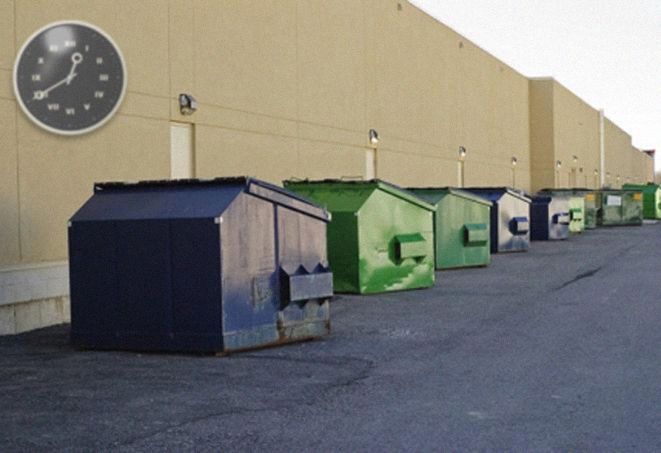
12:40
